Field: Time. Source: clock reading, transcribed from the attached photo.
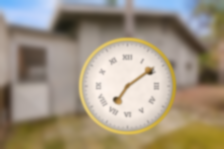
7:09
